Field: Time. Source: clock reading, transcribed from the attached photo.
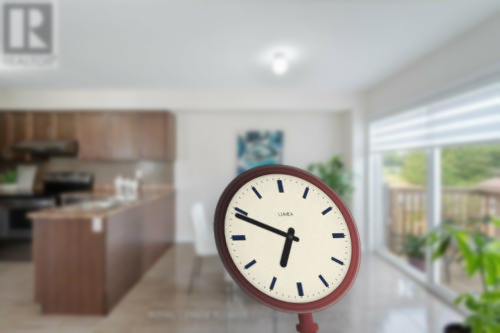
6:49
